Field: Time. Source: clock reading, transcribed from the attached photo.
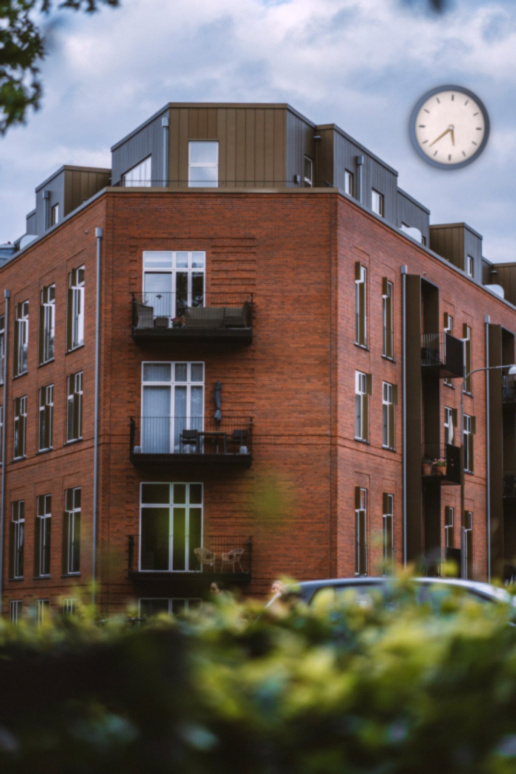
5:38
